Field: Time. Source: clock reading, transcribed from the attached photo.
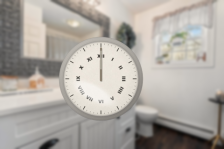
12:00
